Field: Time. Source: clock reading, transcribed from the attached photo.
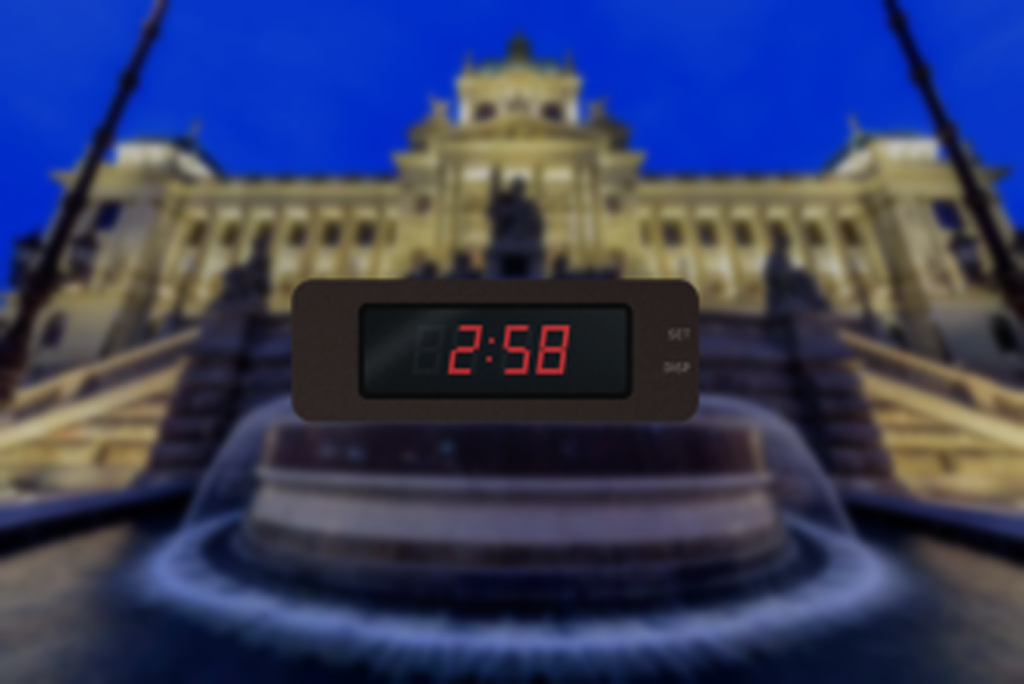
2:58
